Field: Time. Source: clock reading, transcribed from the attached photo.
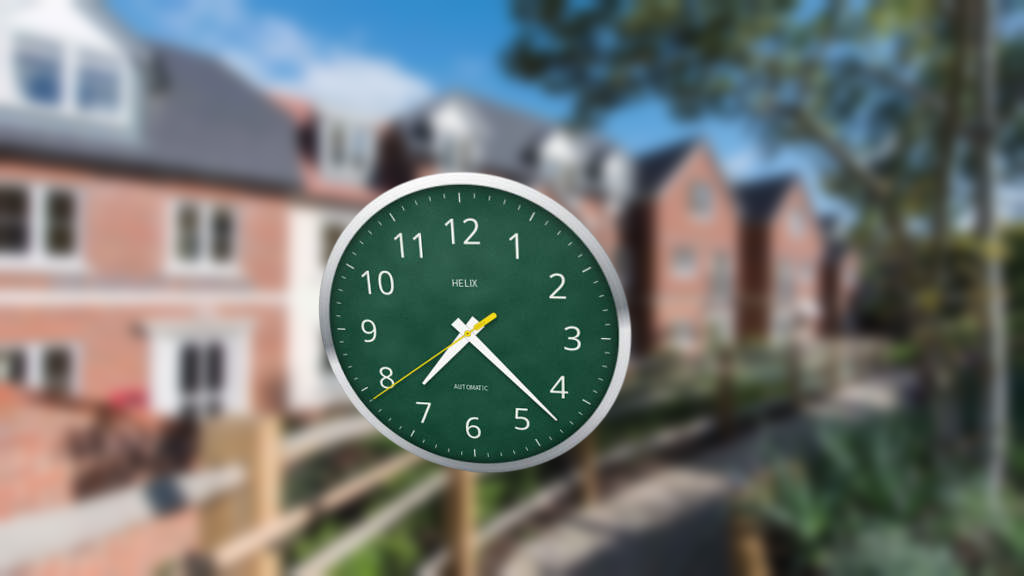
7:22:39
